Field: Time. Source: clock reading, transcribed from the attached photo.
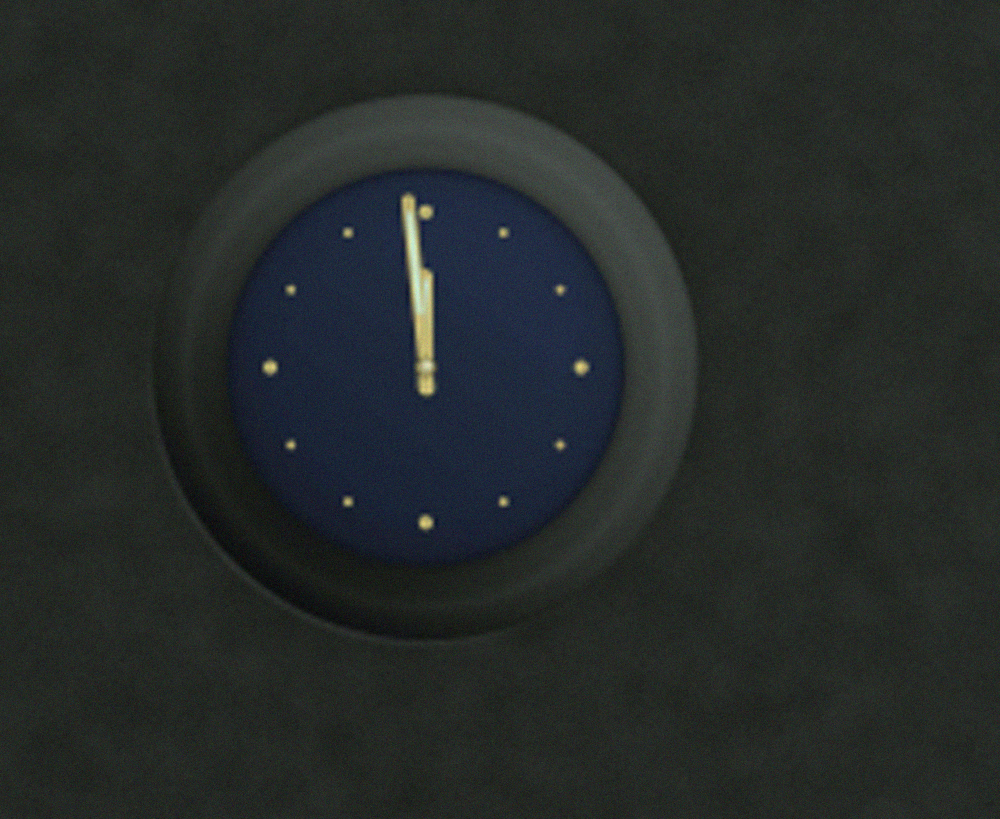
11:59
